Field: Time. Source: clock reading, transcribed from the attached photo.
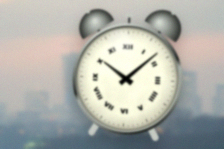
10:08
